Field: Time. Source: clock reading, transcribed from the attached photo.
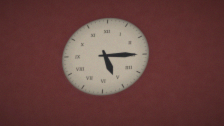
5:15
